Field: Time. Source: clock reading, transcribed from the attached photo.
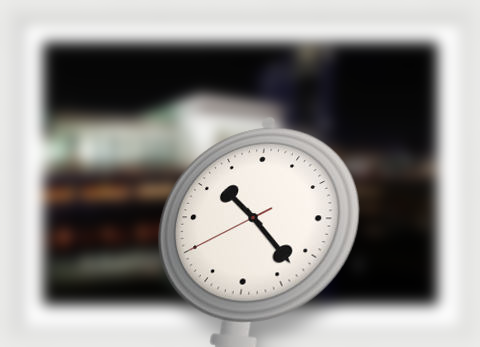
10:22:40
